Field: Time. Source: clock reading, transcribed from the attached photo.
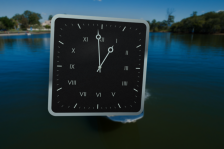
12:59
